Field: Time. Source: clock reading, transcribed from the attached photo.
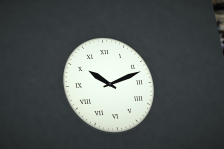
10:12
